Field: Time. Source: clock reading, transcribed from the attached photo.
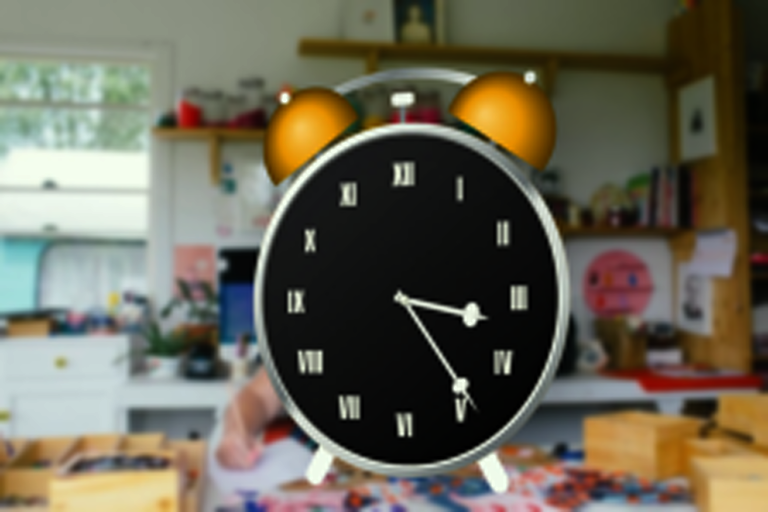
3:24
